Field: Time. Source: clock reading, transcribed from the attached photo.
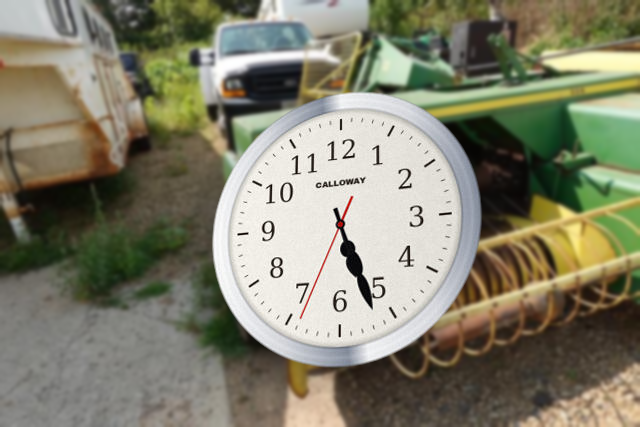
5:26:34
